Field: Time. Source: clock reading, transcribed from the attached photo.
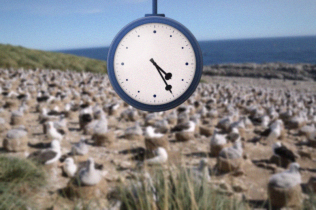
4:25
